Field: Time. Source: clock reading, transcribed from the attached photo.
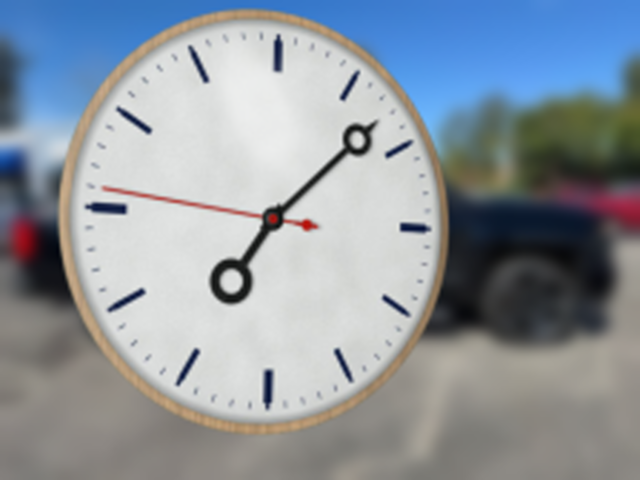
7:07:46
